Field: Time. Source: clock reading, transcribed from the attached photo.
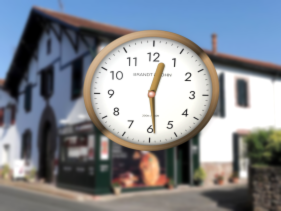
12:29
